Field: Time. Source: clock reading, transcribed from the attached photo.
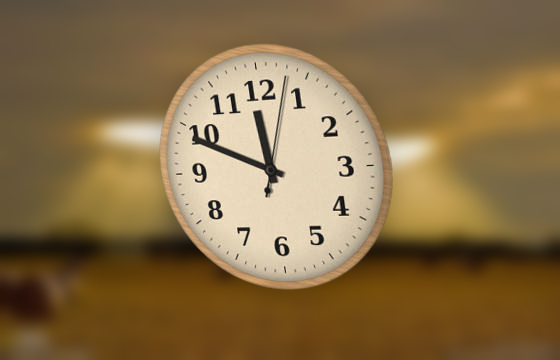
11:49:03
